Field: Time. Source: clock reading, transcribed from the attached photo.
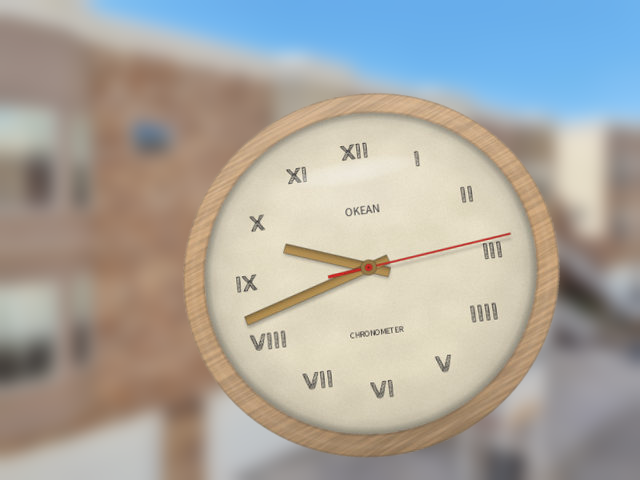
9:42:14
